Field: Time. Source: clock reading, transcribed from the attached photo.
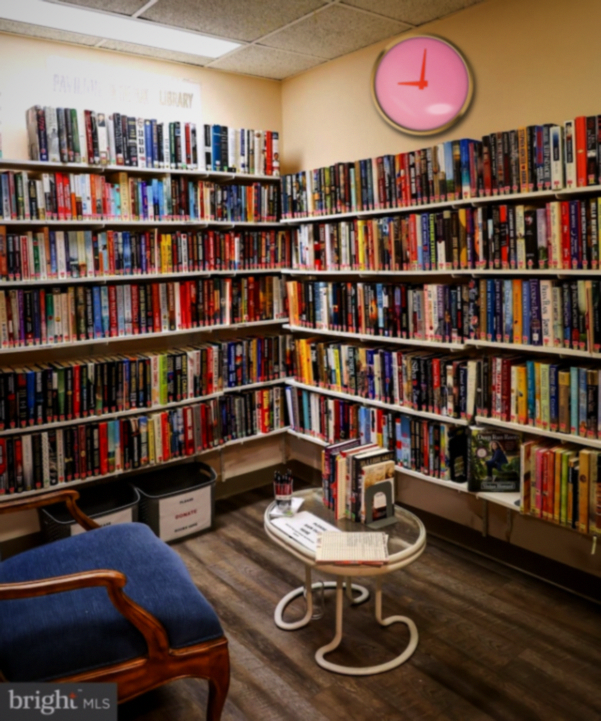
9:01
